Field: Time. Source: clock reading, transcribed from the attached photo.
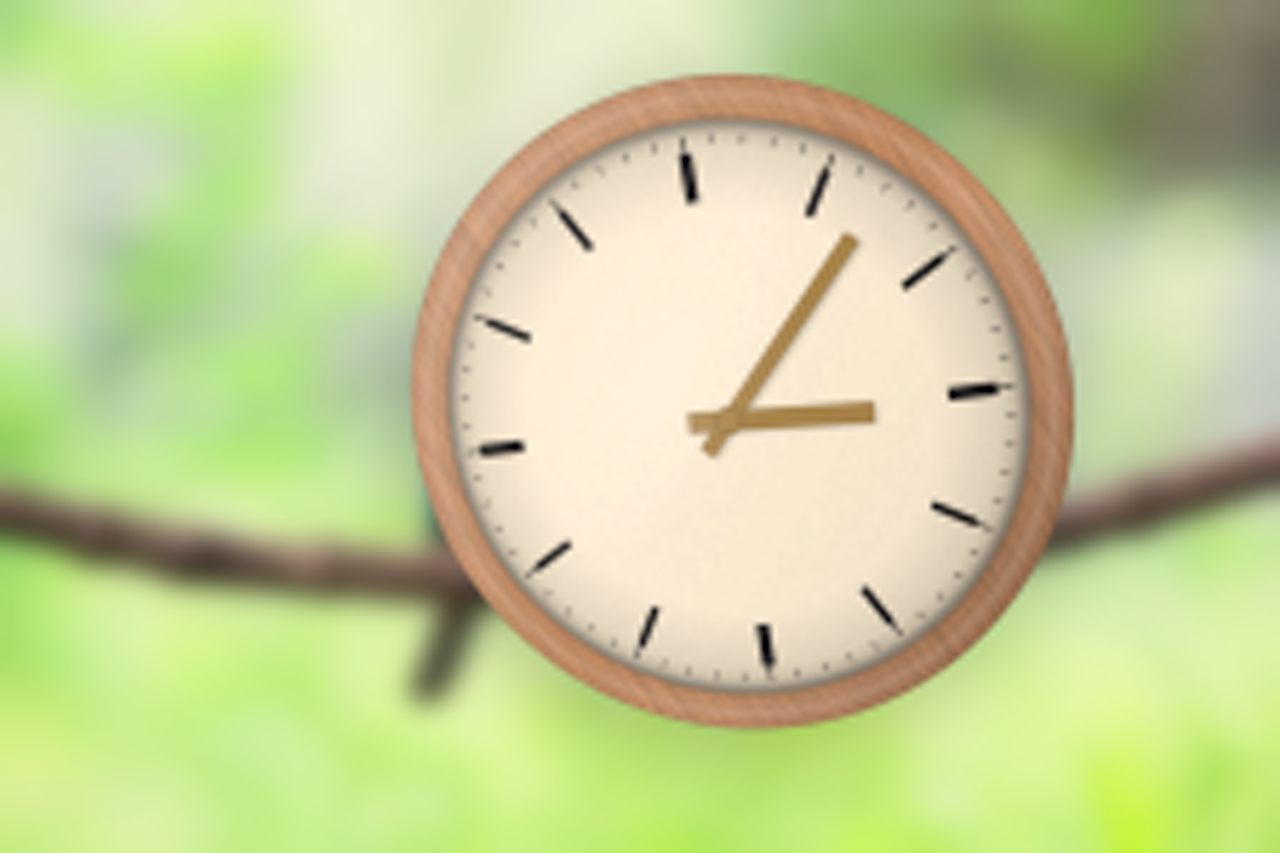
3:07
